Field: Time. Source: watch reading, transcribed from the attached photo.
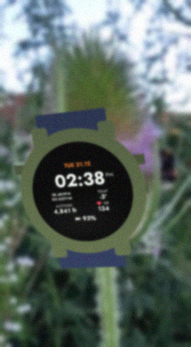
2:38
